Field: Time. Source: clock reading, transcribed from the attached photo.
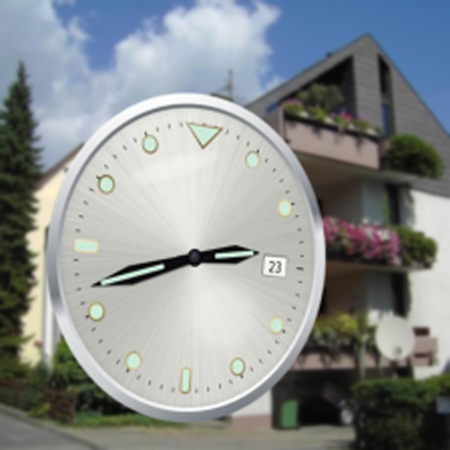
2:42
